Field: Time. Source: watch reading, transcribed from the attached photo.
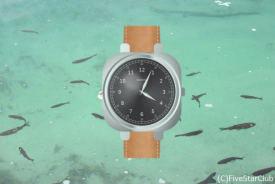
4:04
